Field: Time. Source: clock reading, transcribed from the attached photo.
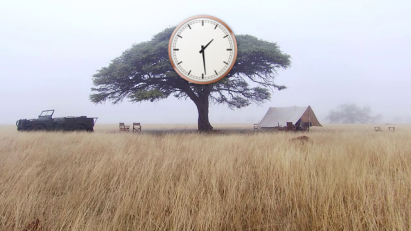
1:29
